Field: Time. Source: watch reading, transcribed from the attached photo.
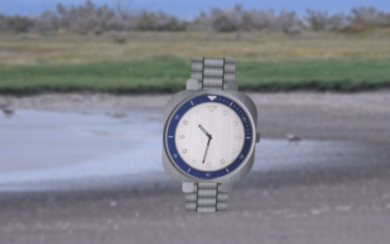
10:32
